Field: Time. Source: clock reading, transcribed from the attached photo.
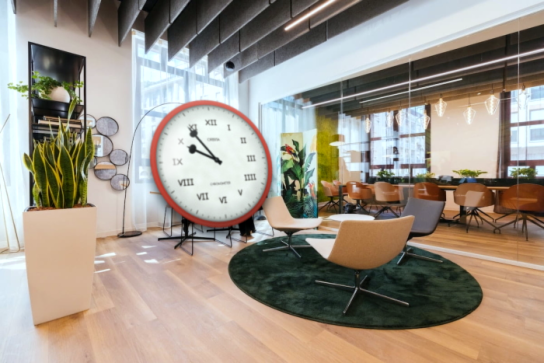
9:54
